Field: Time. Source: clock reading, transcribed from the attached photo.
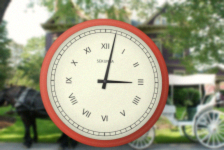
3:02
